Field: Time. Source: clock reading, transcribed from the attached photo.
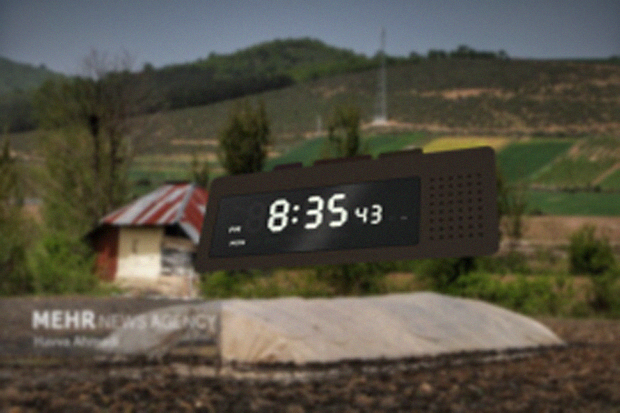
8:35:43
